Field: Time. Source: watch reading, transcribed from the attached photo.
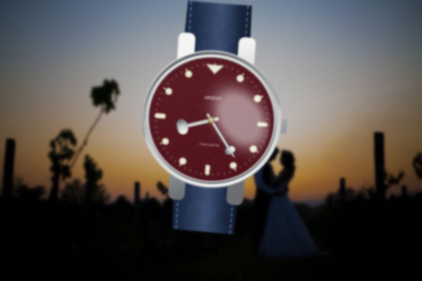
8:24
